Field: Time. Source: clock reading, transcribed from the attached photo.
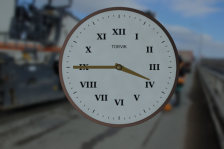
3:45
